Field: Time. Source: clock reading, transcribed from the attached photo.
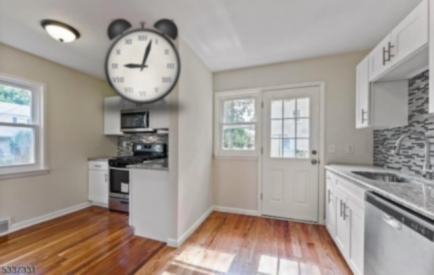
9:03
